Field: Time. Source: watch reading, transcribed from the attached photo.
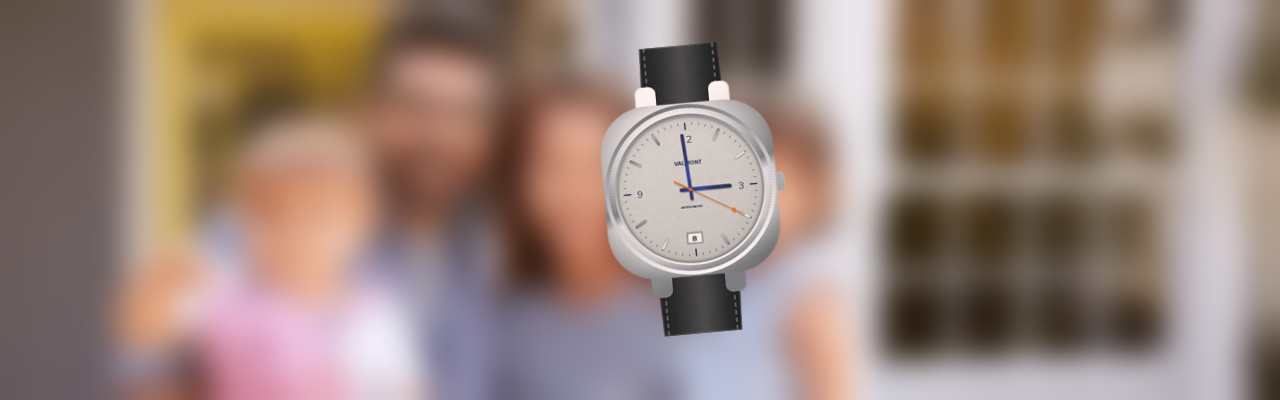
2:59:20
